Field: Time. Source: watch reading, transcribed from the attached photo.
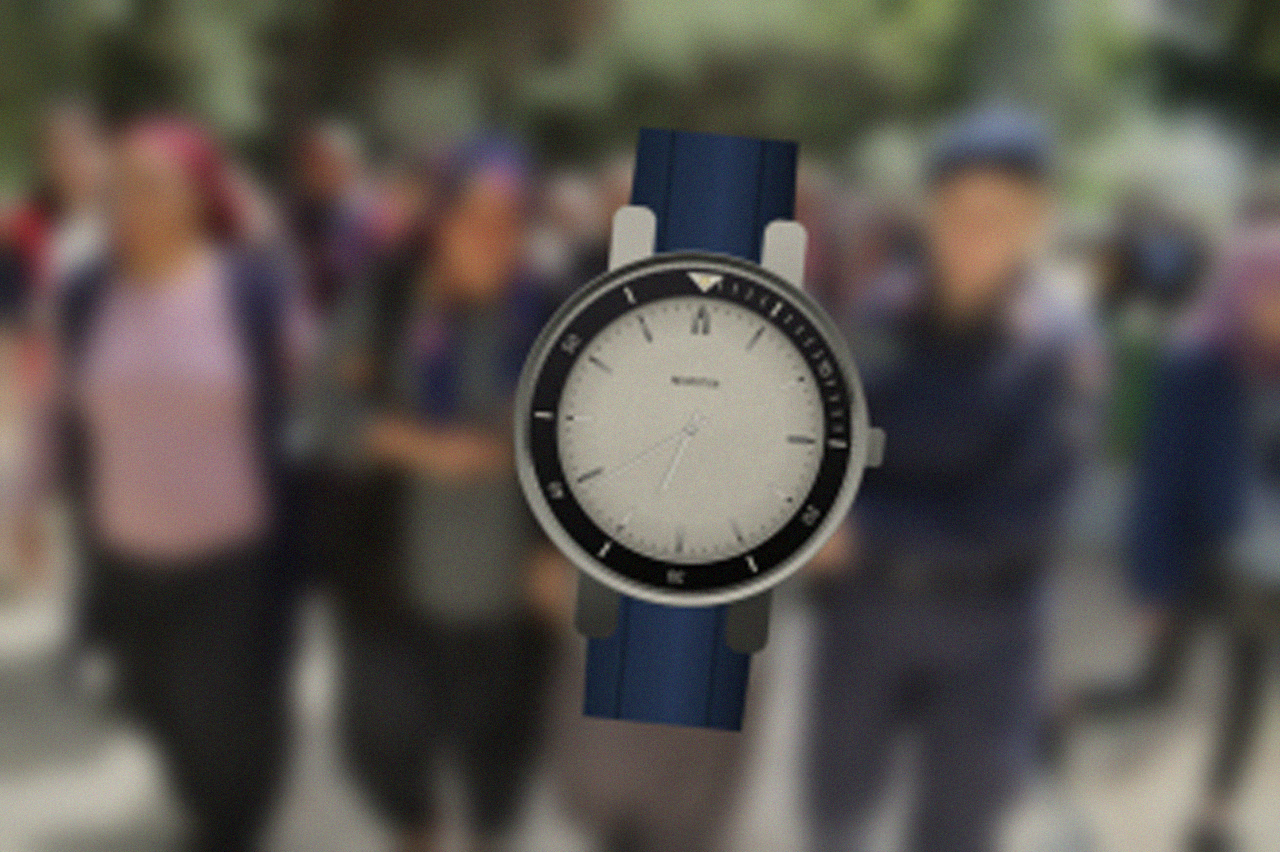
6:39
